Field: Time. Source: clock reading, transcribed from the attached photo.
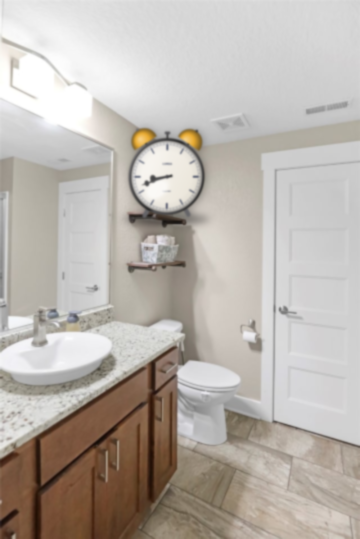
8:42
